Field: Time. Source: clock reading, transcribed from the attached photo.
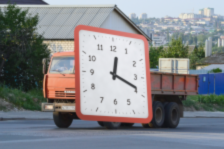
12:19
